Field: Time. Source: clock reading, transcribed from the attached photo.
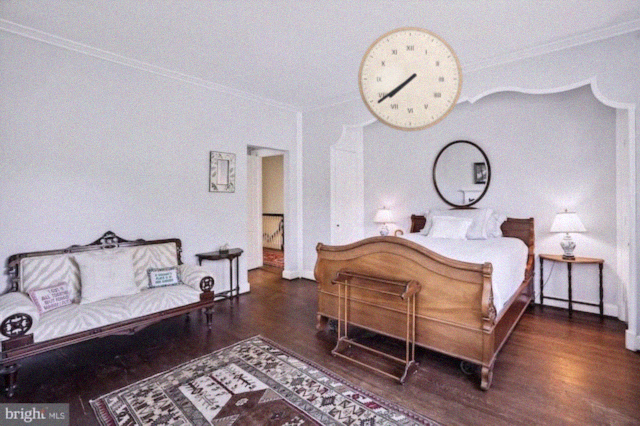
7:39
